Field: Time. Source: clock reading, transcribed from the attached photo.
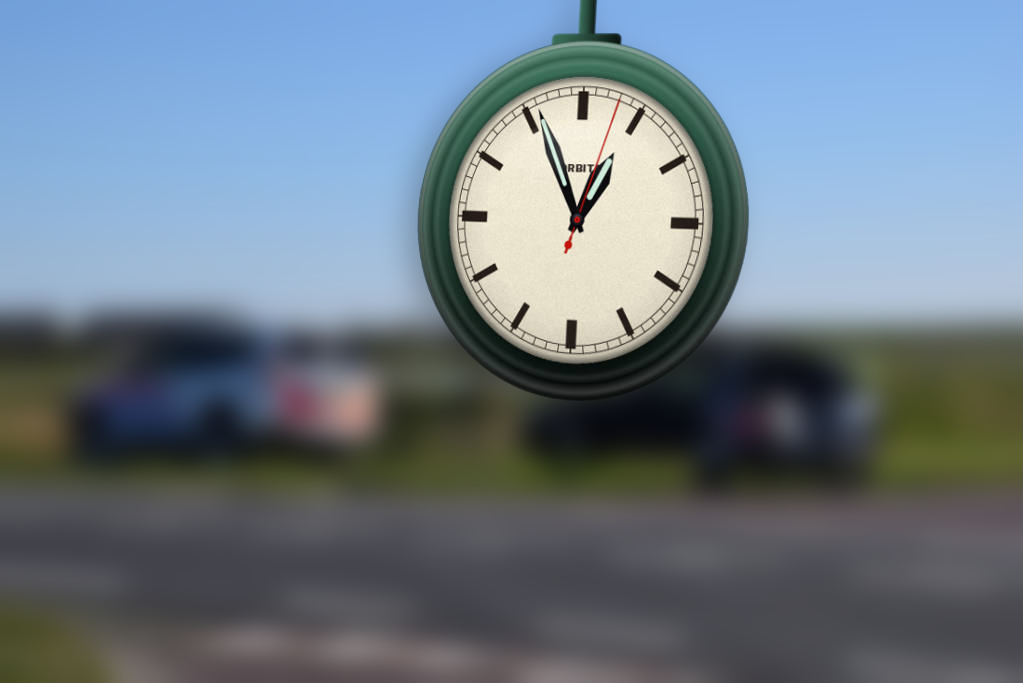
12:56:03
